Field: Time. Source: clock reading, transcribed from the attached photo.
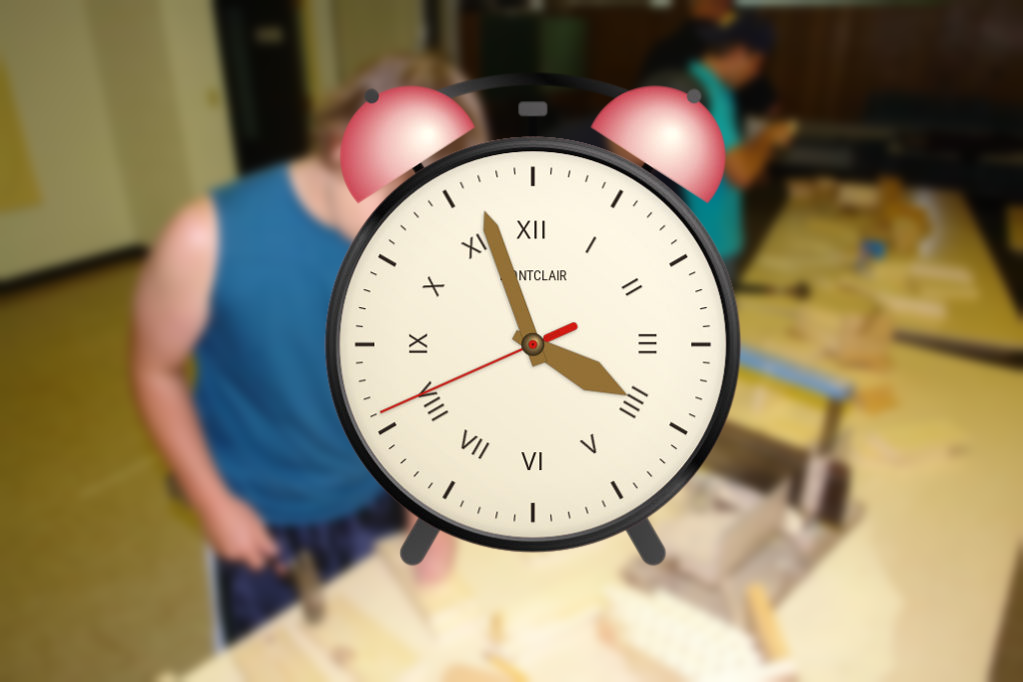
3:56:41
